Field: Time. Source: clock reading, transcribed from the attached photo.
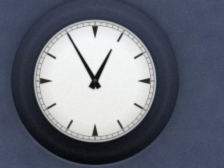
12:55
